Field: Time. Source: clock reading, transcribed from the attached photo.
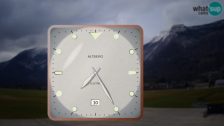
7:25
